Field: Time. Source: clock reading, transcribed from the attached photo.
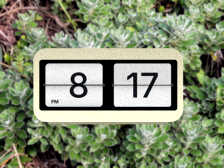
8:17
